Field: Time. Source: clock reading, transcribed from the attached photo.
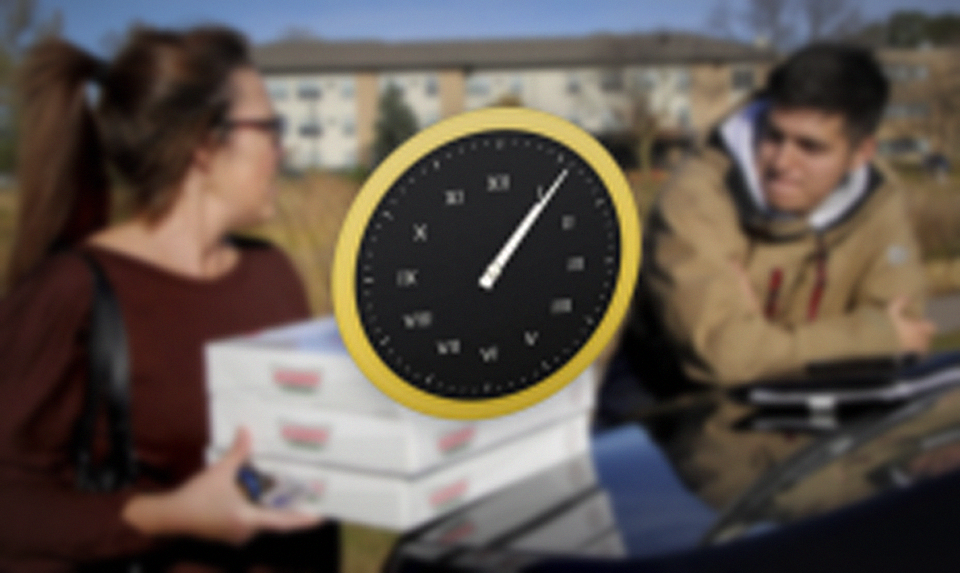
1:06
